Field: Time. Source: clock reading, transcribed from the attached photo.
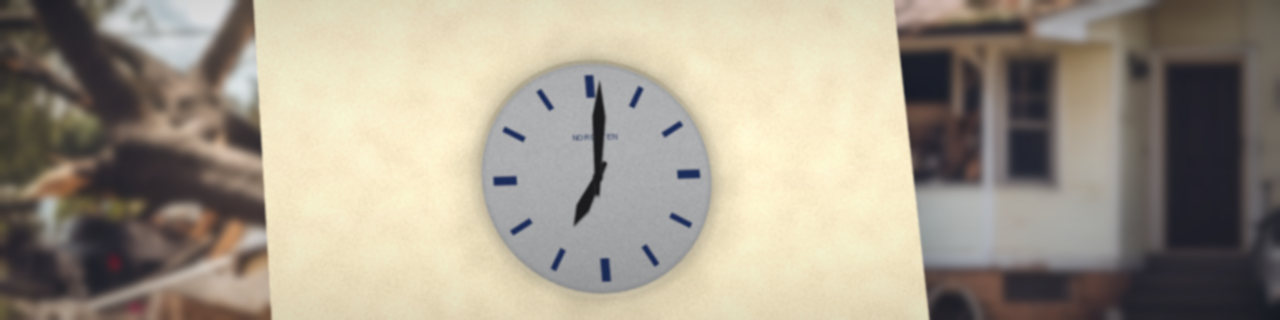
7:01
